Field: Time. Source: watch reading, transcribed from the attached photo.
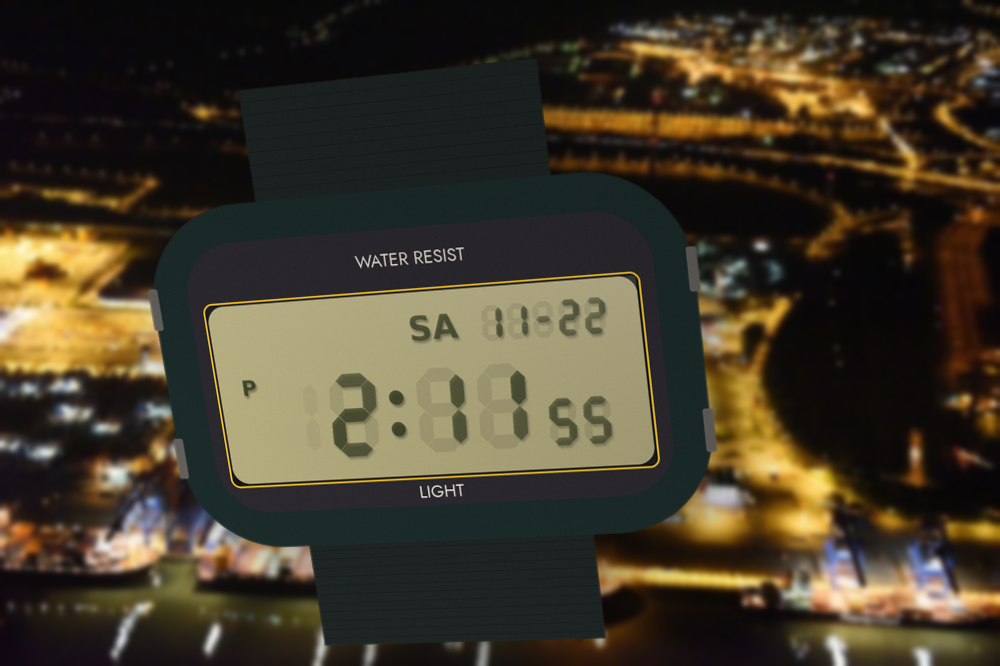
2:11:55
